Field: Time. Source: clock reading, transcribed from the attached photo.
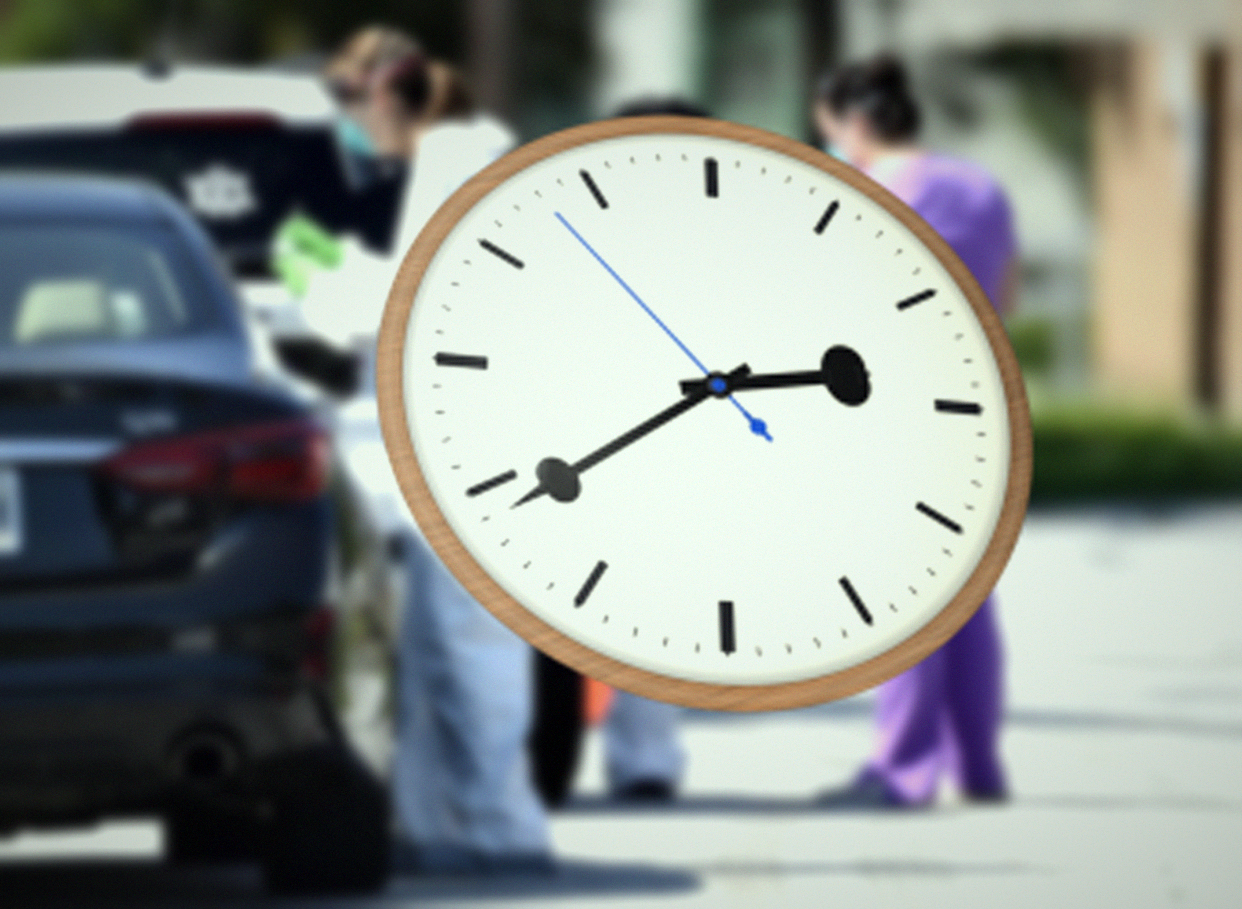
2:38:53
